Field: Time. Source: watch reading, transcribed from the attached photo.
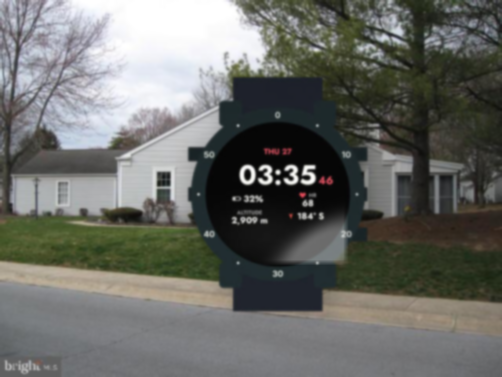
3:35:46
